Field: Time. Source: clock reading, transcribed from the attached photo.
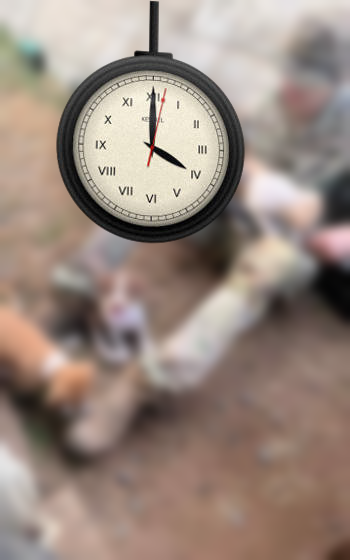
4:00:02
